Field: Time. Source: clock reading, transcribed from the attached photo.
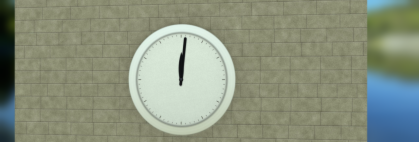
12:01
